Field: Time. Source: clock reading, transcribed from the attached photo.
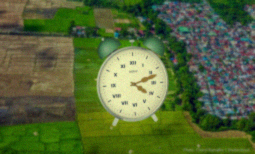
4:12
